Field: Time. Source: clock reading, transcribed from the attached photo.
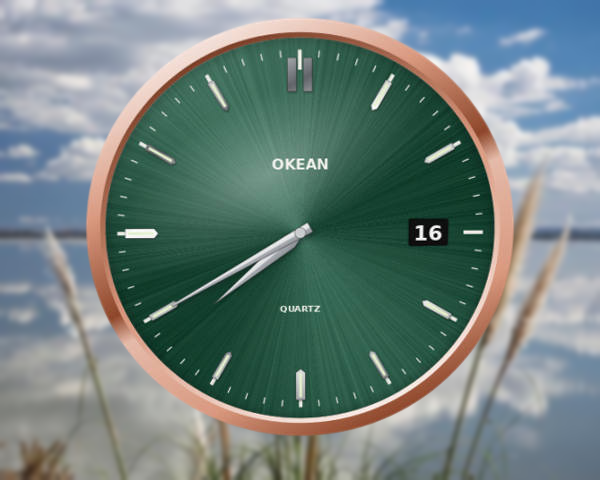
7:40
